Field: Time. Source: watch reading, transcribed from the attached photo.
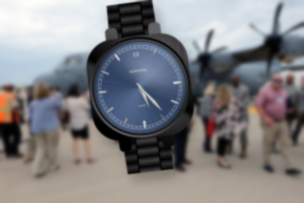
5:24
